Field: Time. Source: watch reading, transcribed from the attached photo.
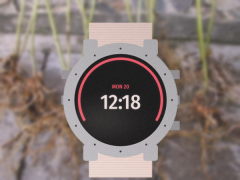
12:18
